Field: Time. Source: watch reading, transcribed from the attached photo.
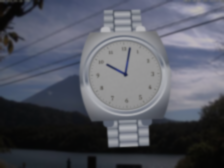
10:02
